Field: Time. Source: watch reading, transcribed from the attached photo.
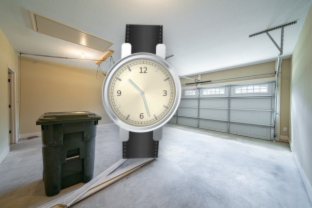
10:27
